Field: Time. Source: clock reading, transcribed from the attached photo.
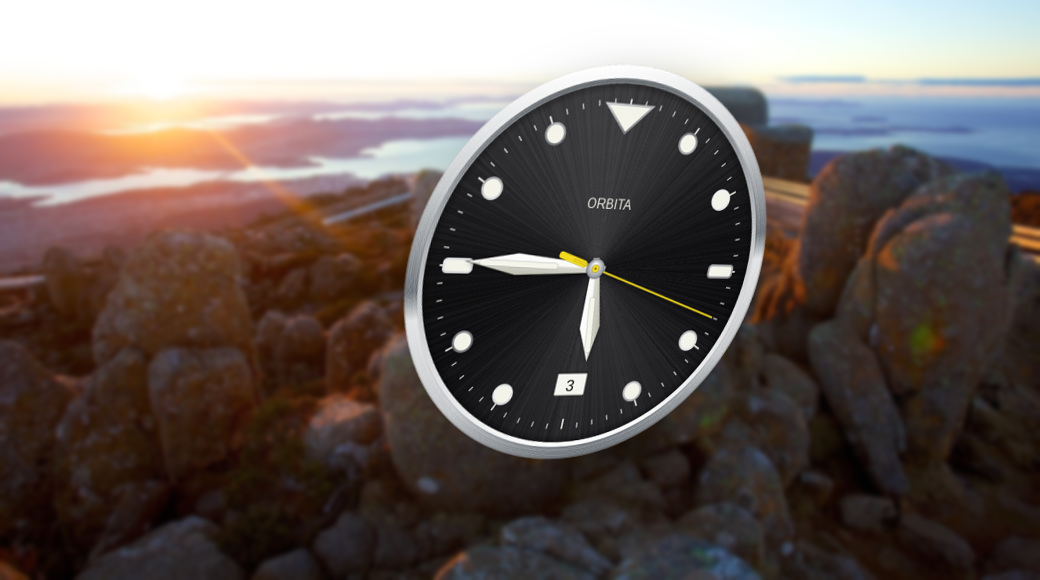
5:45:18
